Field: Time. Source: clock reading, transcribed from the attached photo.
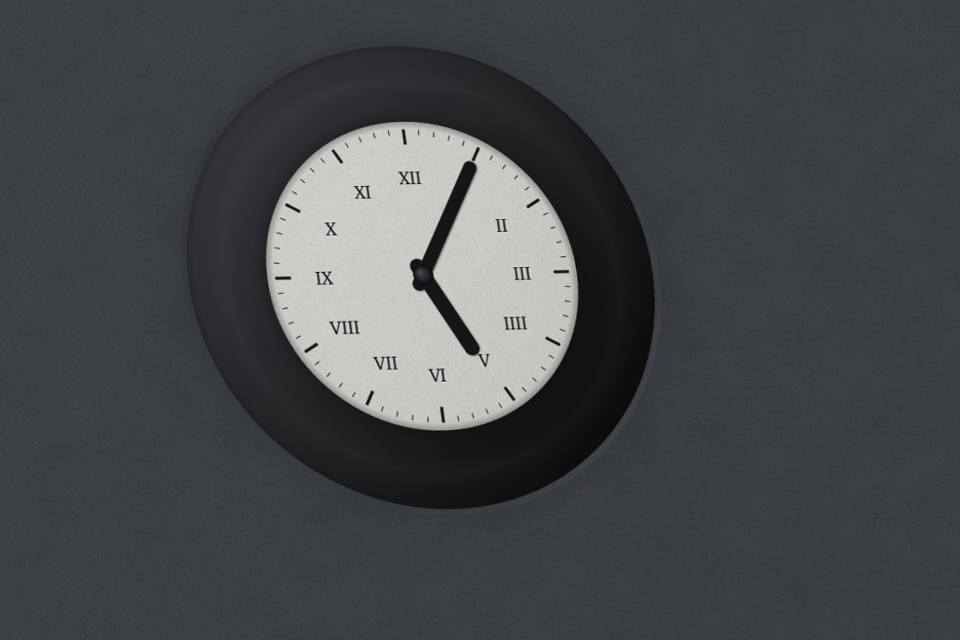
5:05
